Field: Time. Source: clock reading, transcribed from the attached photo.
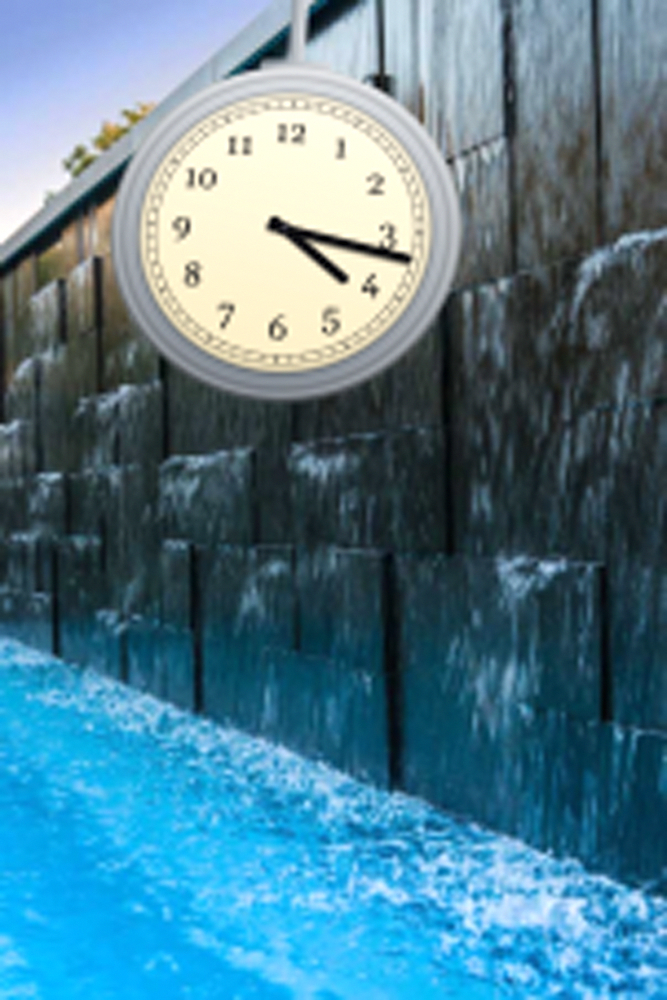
4:17
